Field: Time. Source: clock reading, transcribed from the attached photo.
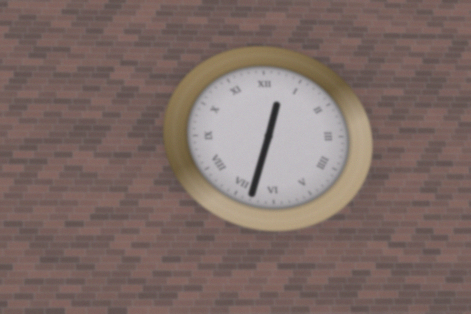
12:33
